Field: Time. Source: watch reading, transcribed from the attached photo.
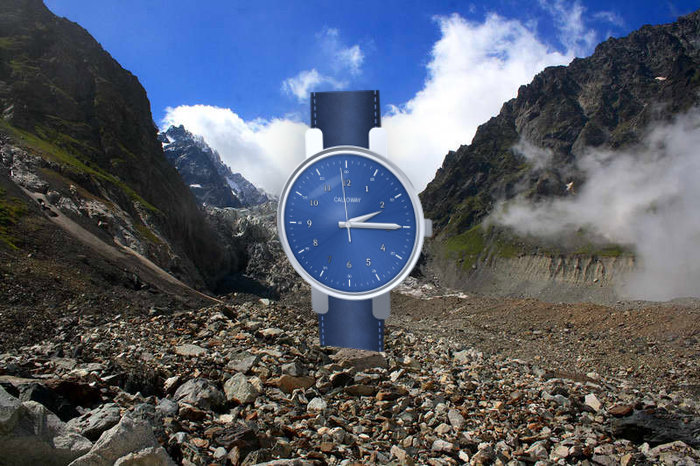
2:14:59
